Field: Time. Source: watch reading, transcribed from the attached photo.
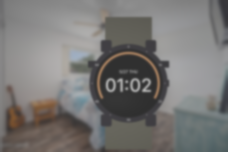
1:02
